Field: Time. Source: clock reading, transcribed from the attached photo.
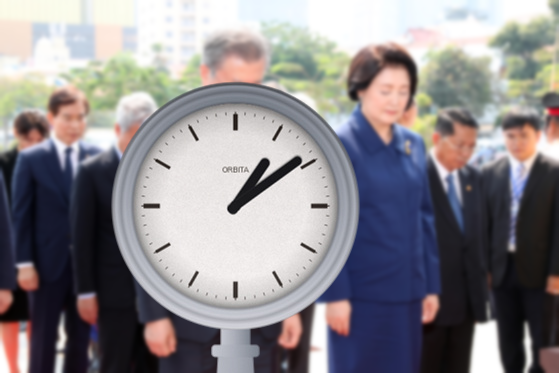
1:09
